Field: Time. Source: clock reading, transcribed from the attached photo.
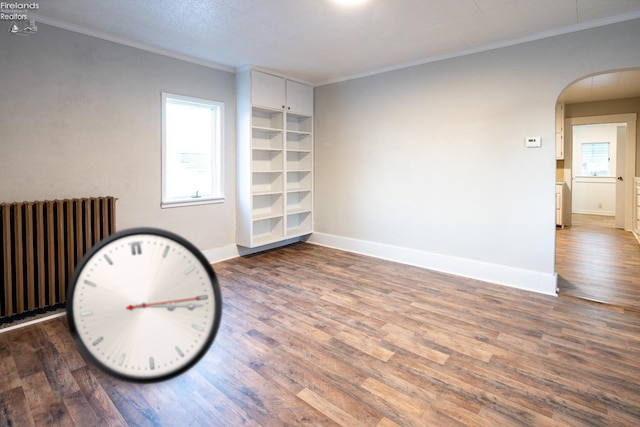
3:16:15
